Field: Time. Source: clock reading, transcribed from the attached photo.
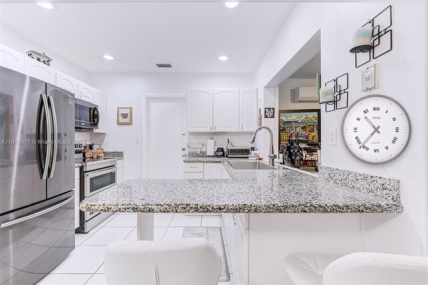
10:37
